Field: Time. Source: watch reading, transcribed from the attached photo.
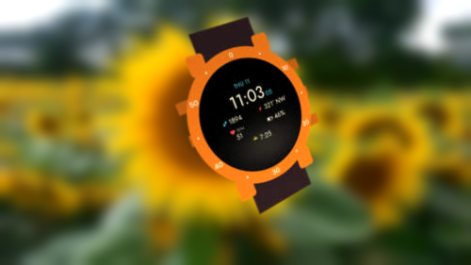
11:03
